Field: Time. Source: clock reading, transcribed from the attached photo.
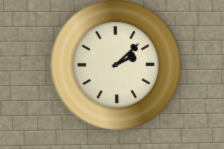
2:08
